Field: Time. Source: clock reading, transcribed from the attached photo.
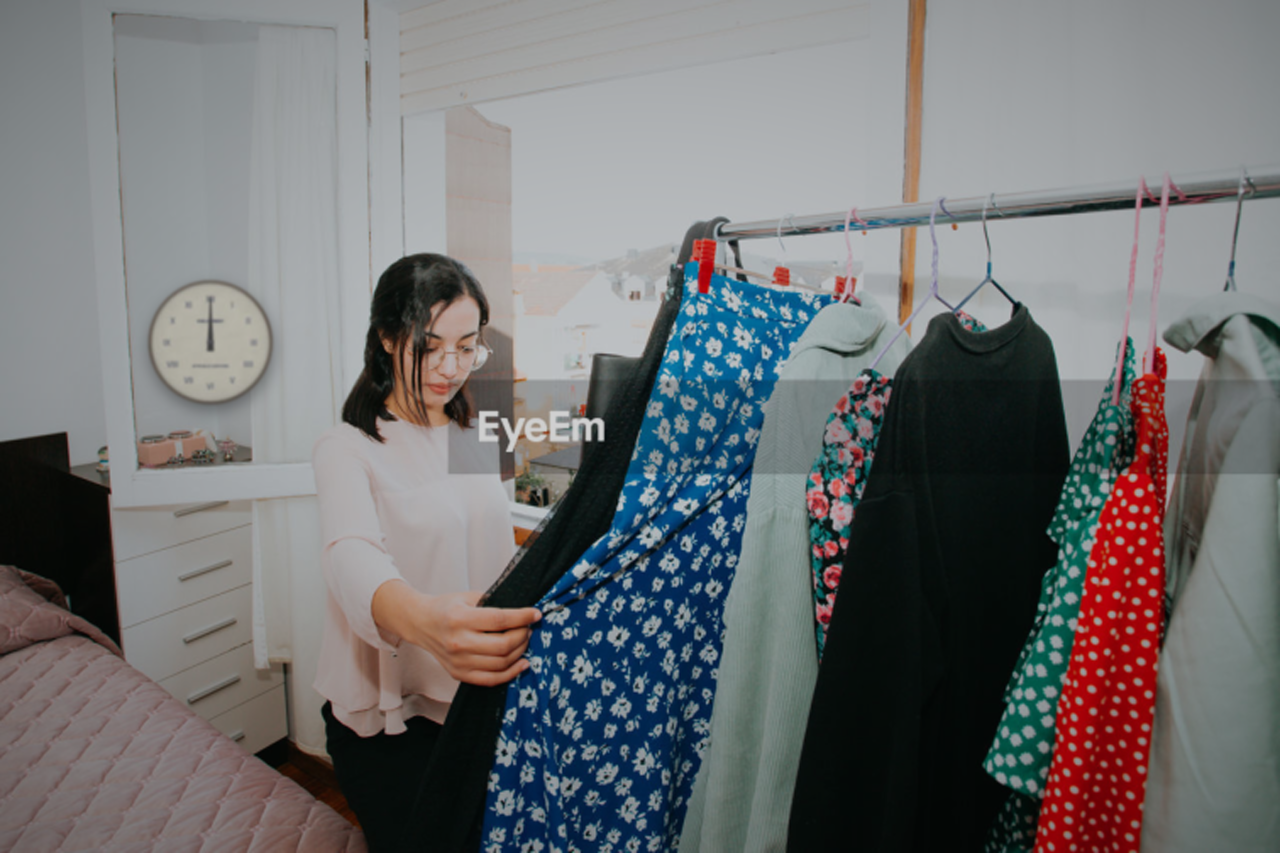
12:00
